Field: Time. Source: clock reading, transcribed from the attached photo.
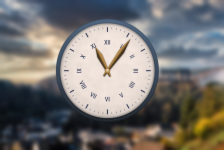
11:06
